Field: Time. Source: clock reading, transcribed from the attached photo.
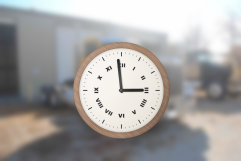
2:59
